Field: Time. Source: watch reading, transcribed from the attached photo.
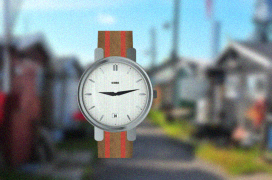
9:13
